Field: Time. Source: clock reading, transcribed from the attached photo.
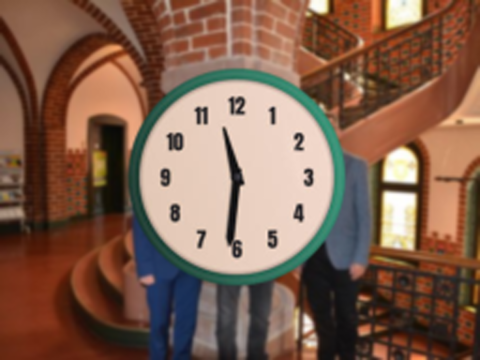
11:31
